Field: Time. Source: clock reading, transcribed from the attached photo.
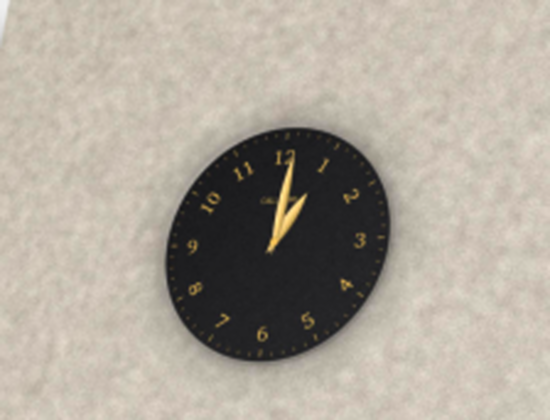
1:01
